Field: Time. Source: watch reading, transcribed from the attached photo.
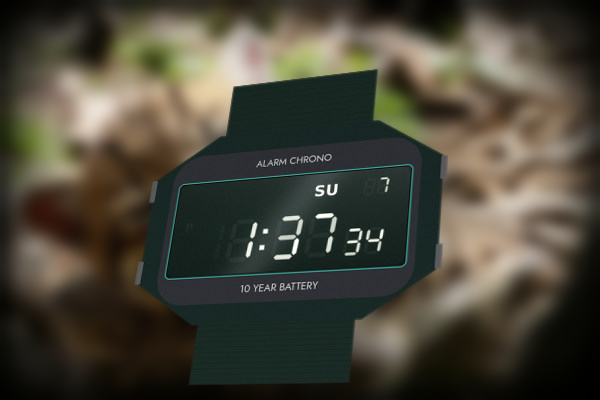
1:37:34
